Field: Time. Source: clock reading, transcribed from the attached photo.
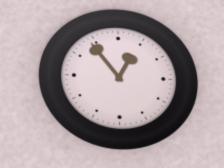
12:54
